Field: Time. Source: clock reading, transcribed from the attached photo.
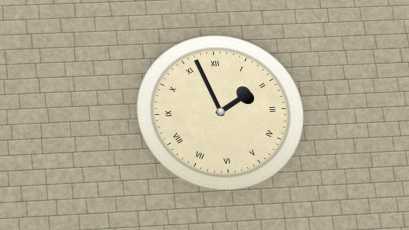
1:57
